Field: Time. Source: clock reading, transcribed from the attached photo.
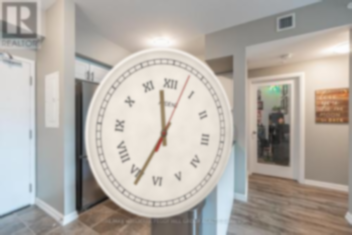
11:34:03
